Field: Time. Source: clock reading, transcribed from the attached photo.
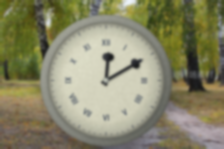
12:10
